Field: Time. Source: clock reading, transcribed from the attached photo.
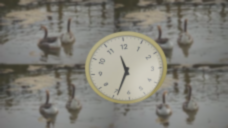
11:34
